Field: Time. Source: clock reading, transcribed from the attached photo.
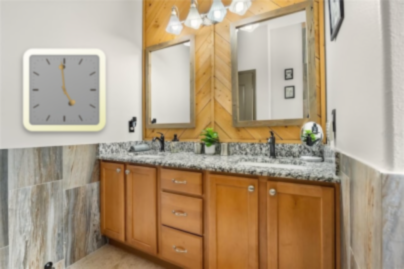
4:59
